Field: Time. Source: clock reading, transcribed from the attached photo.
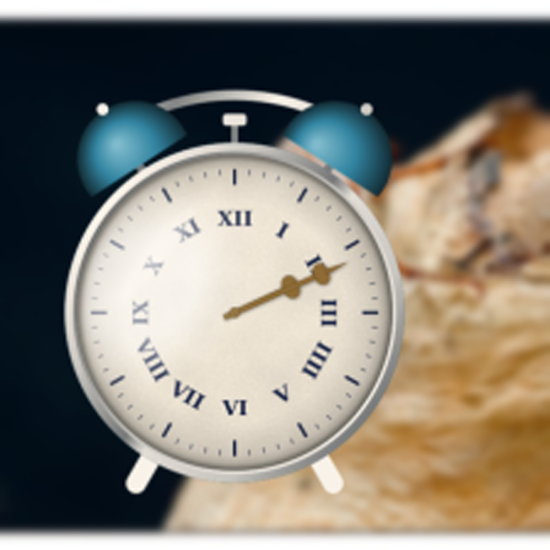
2:11
